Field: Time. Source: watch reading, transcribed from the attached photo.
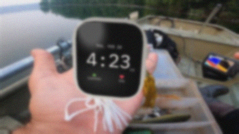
4:23
